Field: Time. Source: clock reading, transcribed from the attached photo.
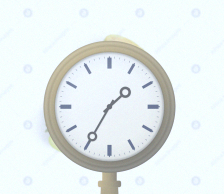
1:35
